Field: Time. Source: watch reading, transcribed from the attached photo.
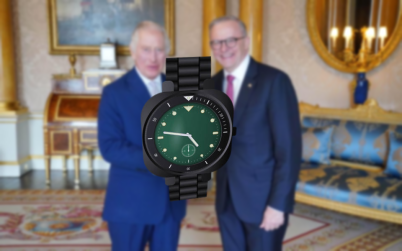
4:47
